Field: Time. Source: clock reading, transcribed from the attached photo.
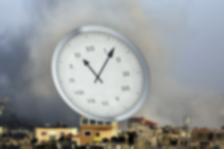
11:07
